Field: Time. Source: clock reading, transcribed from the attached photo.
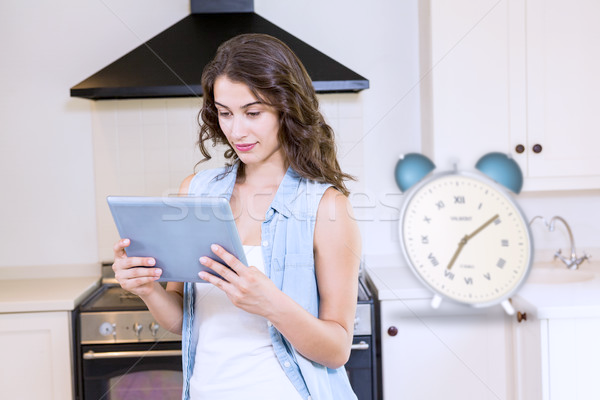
7:09
